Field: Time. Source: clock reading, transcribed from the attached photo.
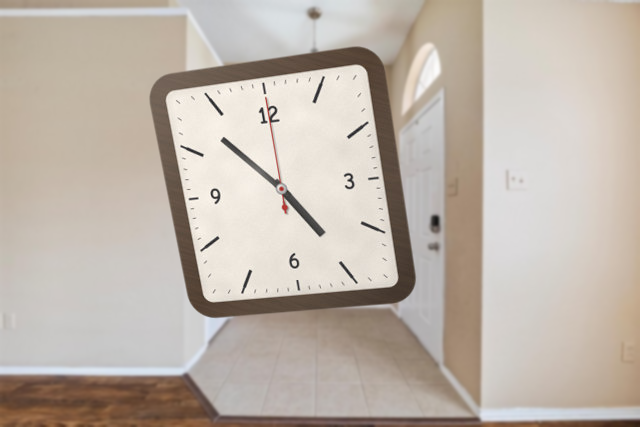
4:53:00
